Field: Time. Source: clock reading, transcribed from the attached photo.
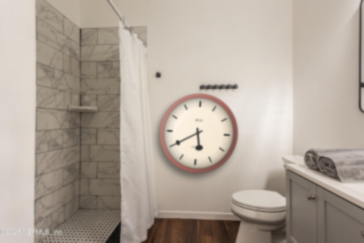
5:40
